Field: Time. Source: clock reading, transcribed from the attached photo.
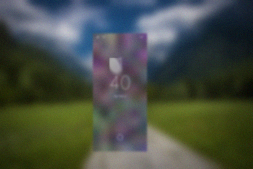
1:40
